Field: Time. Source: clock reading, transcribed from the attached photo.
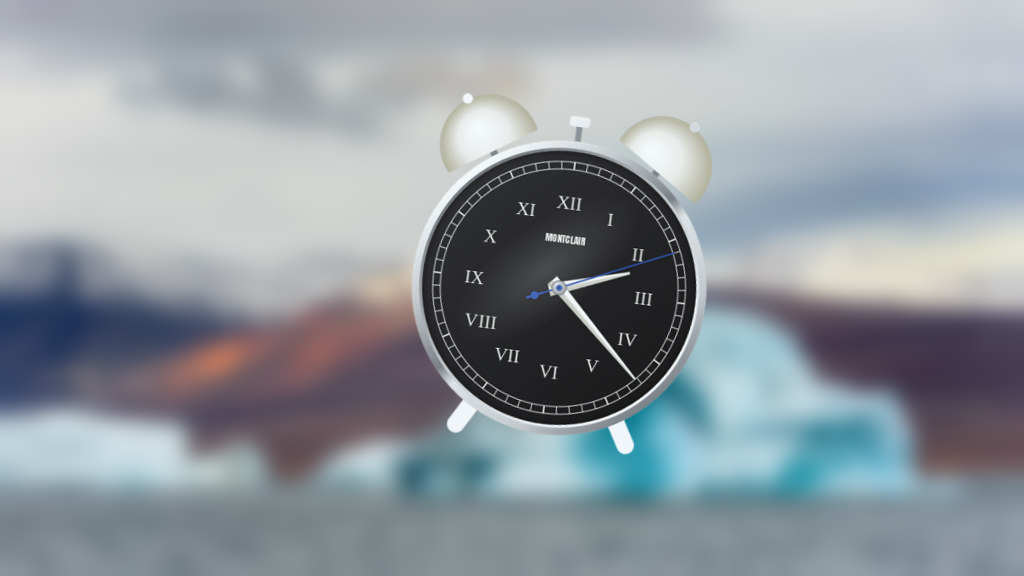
2:22:11
